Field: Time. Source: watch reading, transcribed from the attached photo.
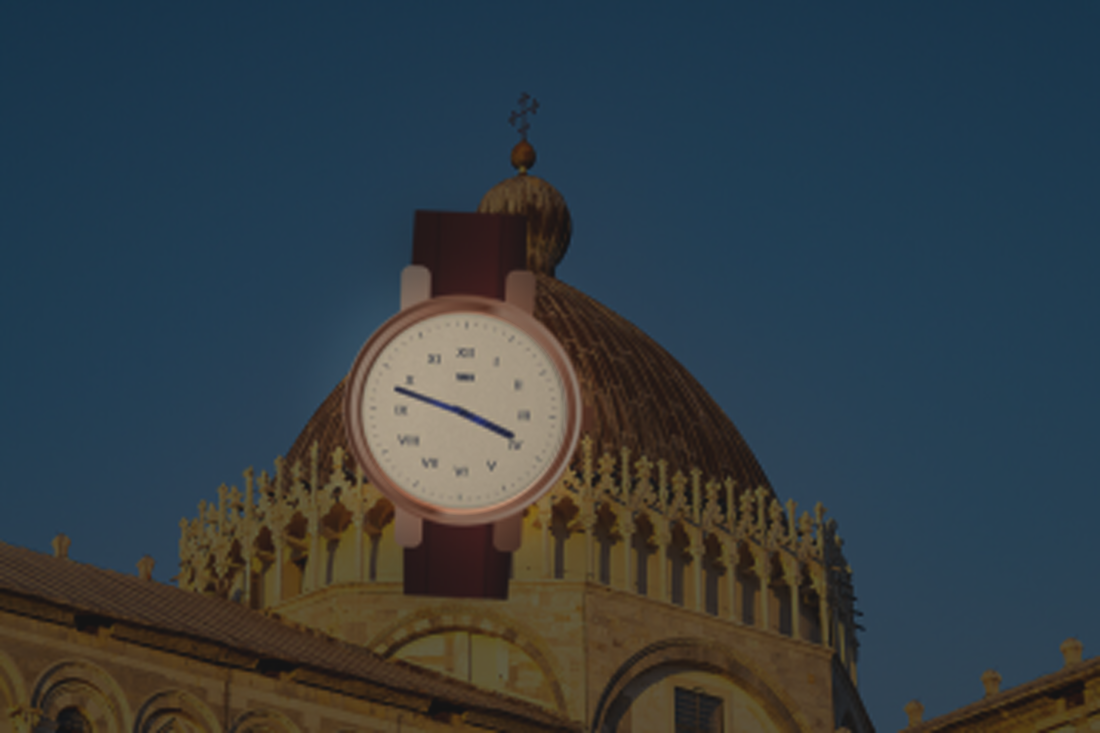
3:48
